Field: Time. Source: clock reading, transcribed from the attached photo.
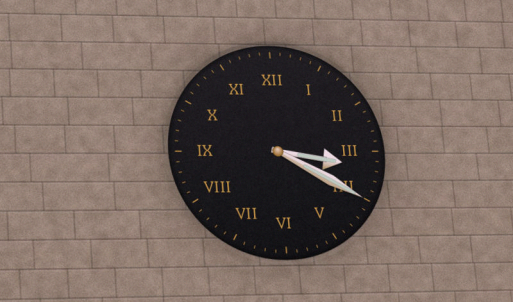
3:20
